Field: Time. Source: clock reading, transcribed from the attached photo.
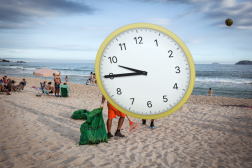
9:45
